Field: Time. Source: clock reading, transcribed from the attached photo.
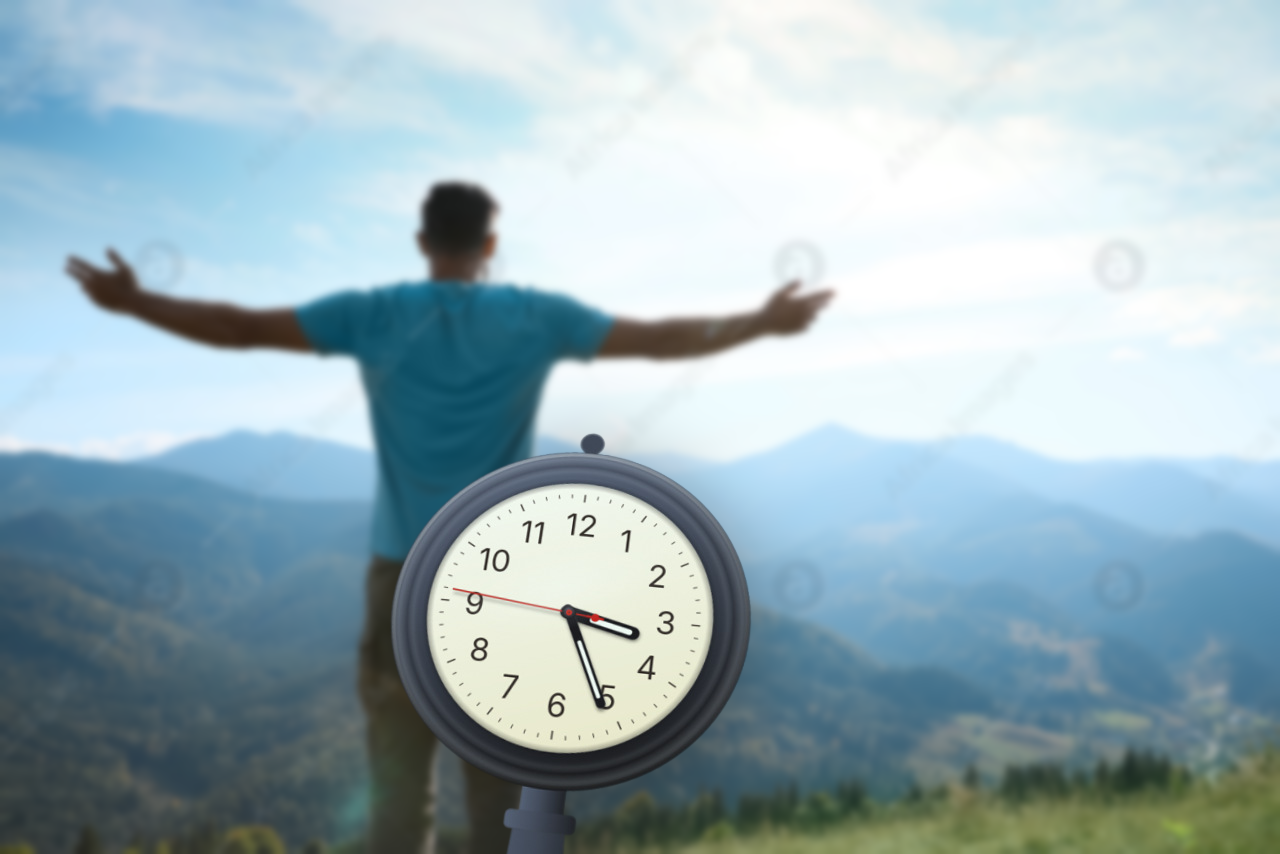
3:25:46
